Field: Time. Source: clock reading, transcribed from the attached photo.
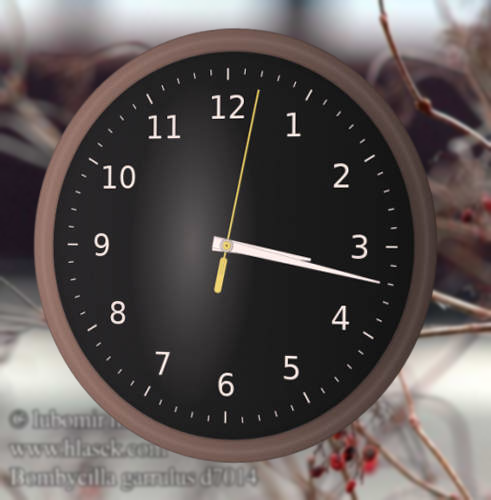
3:17:02
